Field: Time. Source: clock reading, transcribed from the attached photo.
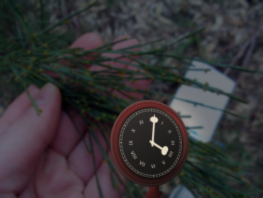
4:01
